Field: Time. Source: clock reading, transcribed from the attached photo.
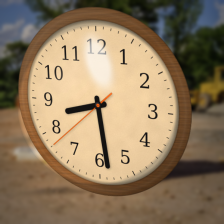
8:28:38
